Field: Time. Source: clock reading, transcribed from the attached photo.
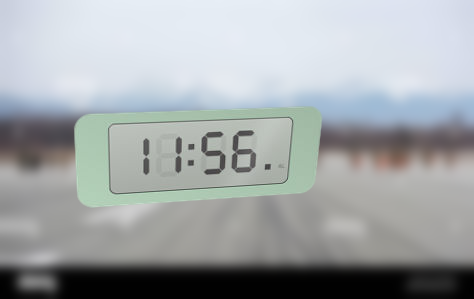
11:56
